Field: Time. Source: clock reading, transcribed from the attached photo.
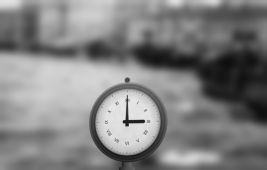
3:00
